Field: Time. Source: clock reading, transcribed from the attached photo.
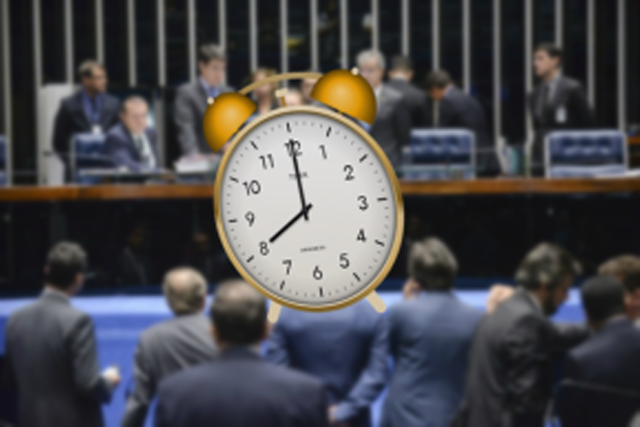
8:00
